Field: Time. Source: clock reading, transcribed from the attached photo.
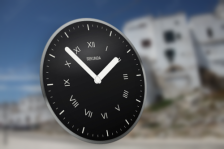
1:53
